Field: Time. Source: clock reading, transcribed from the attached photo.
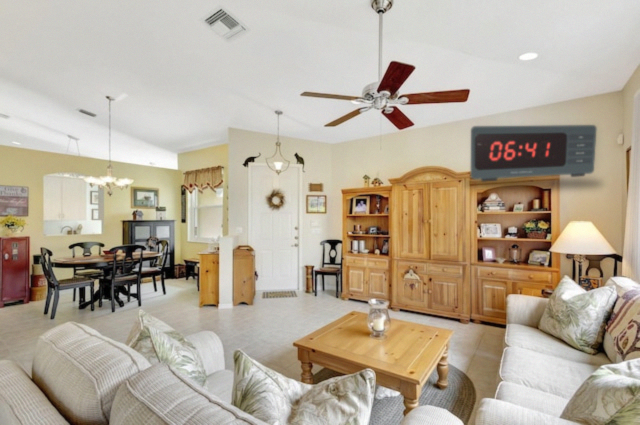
6:41
